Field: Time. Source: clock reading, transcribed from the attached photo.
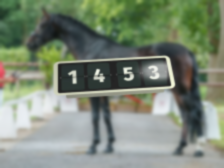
14:53
